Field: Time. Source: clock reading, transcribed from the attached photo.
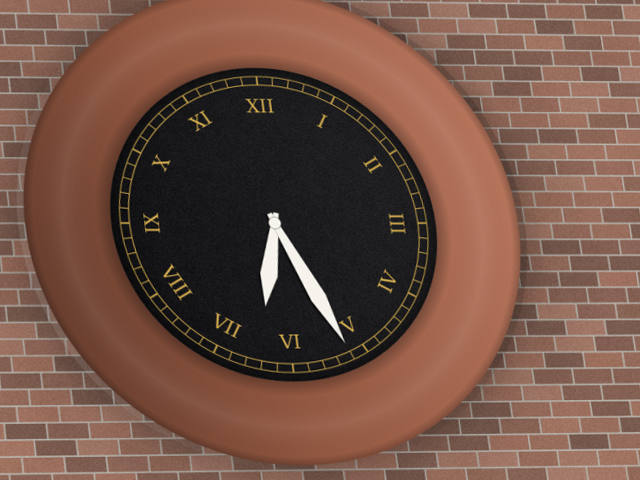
6:26
